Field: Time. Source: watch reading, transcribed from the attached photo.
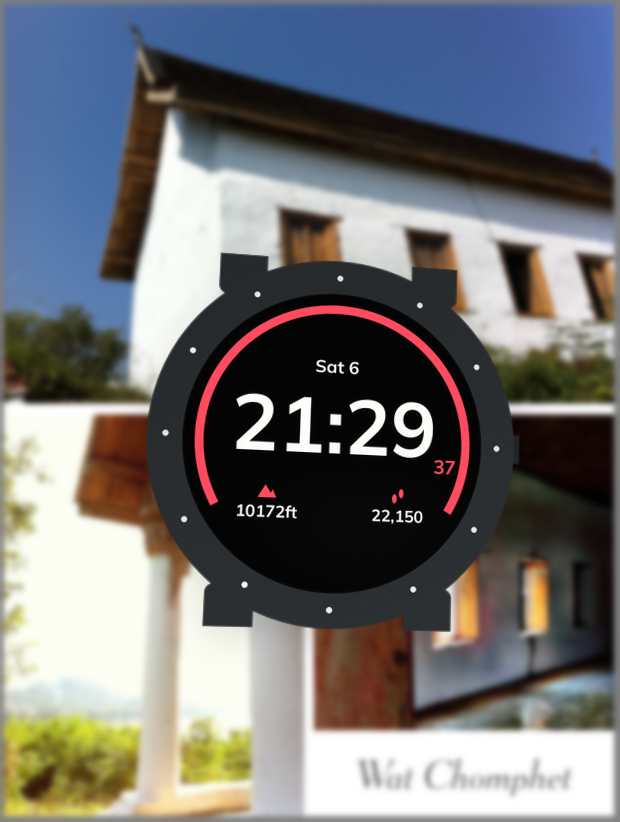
21:29:37
